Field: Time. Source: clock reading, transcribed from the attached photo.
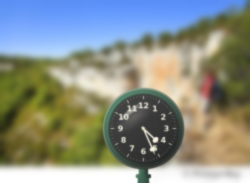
4:26
